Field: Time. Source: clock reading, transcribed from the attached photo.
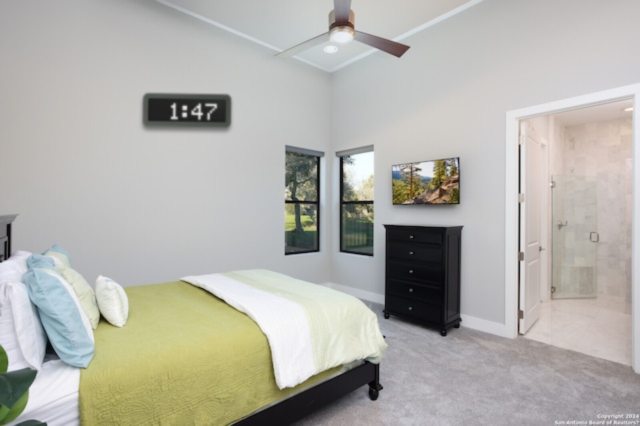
1:47
